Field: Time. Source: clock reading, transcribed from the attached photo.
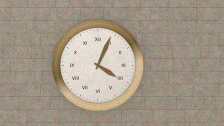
4:04
